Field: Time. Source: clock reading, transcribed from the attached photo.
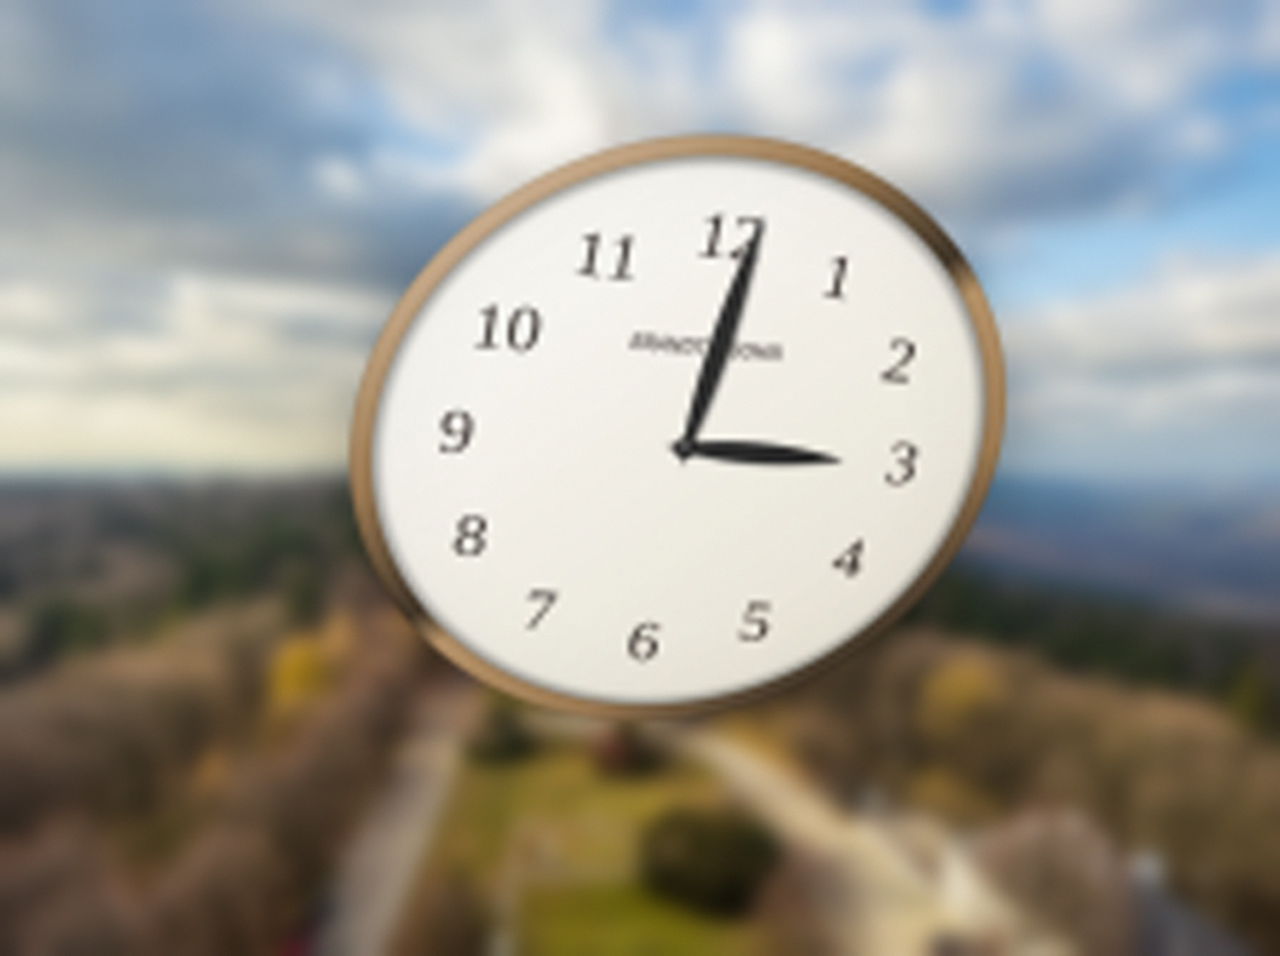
3:01
